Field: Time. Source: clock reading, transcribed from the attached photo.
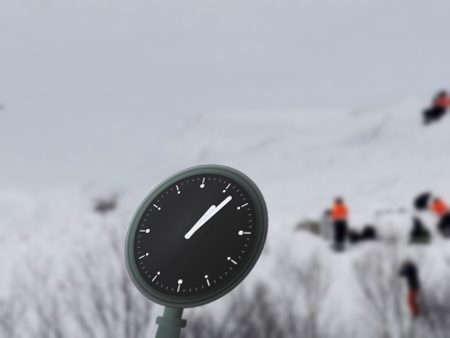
1:07
